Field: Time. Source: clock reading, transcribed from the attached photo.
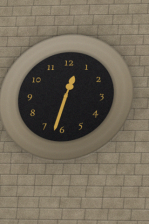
12:32
